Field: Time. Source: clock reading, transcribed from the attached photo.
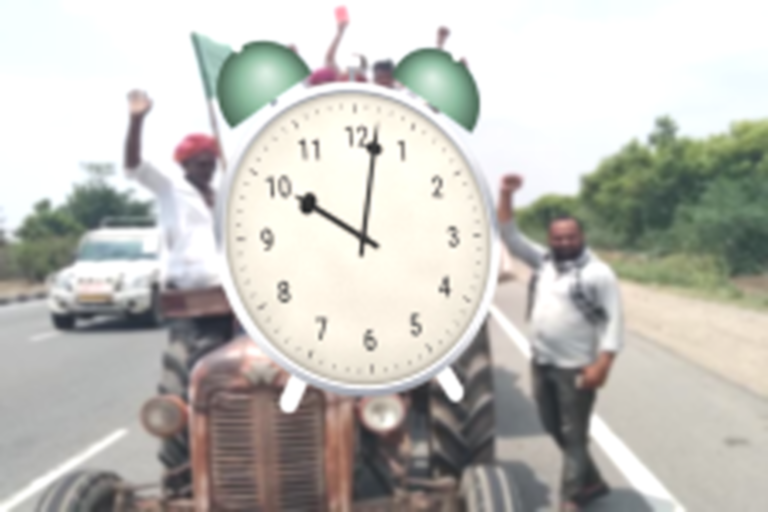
10:02
